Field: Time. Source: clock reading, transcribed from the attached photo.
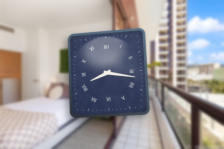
8:17
